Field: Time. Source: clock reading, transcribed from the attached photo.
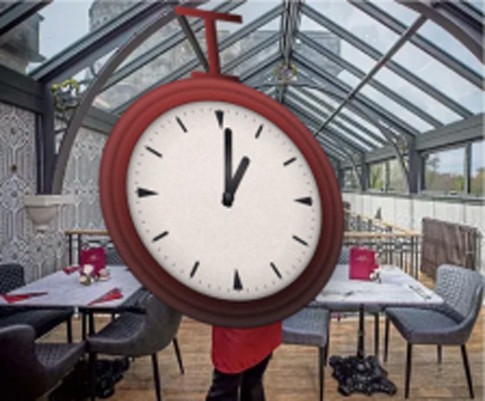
1:01
